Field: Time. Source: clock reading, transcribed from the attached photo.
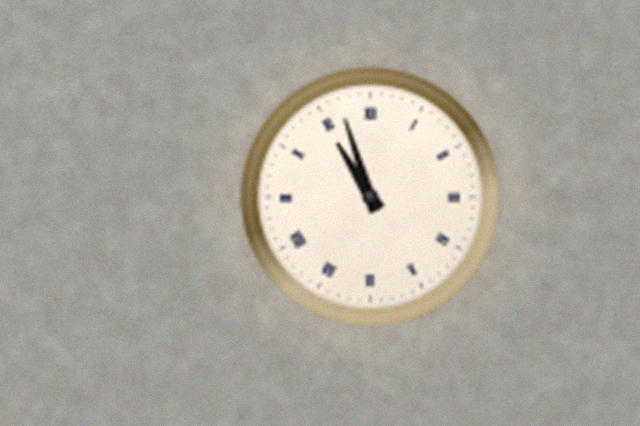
10:57
